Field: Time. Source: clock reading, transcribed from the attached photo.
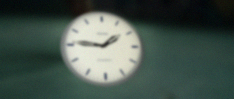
1:46
